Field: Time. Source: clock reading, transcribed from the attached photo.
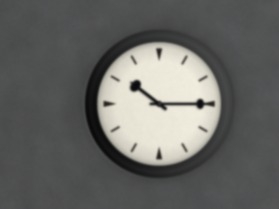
10:15
